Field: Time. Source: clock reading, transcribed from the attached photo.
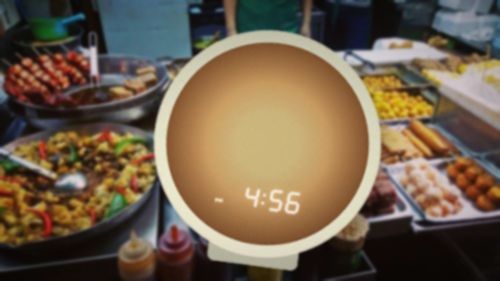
4:56
